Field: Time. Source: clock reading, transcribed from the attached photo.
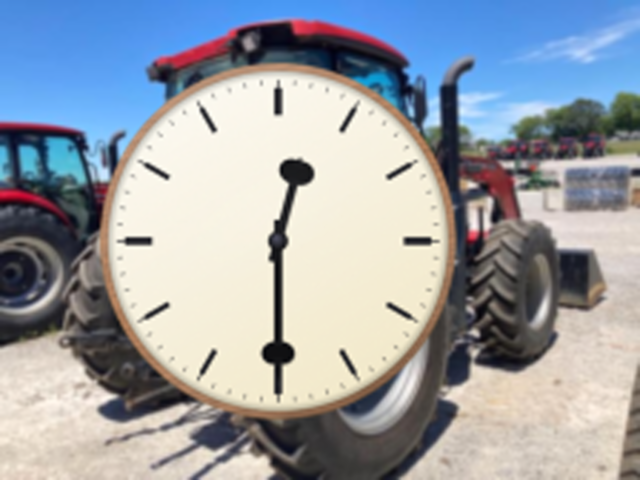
12:30
